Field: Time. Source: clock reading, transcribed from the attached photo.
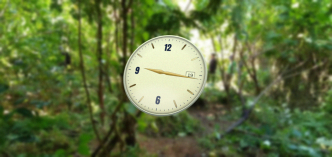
9:16
